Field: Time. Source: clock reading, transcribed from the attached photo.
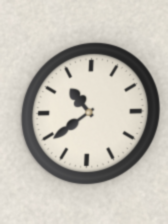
10:39
